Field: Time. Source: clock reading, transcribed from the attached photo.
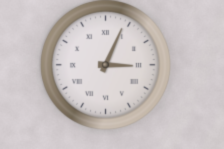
3:04
